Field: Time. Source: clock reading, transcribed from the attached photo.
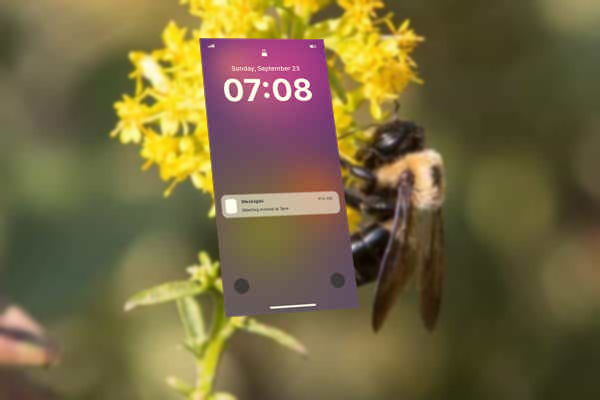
7:08
